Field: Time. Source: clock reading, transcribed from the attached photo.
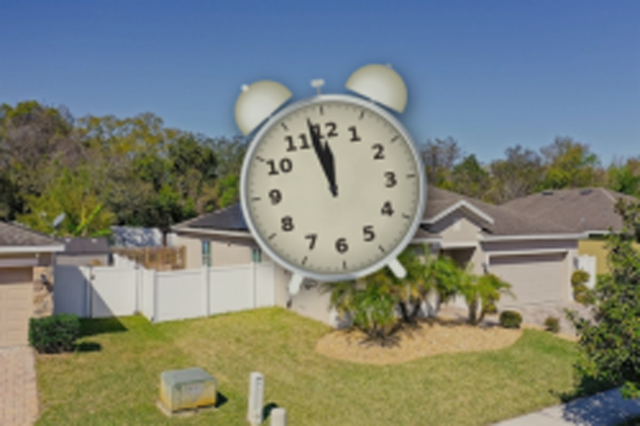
11:58
